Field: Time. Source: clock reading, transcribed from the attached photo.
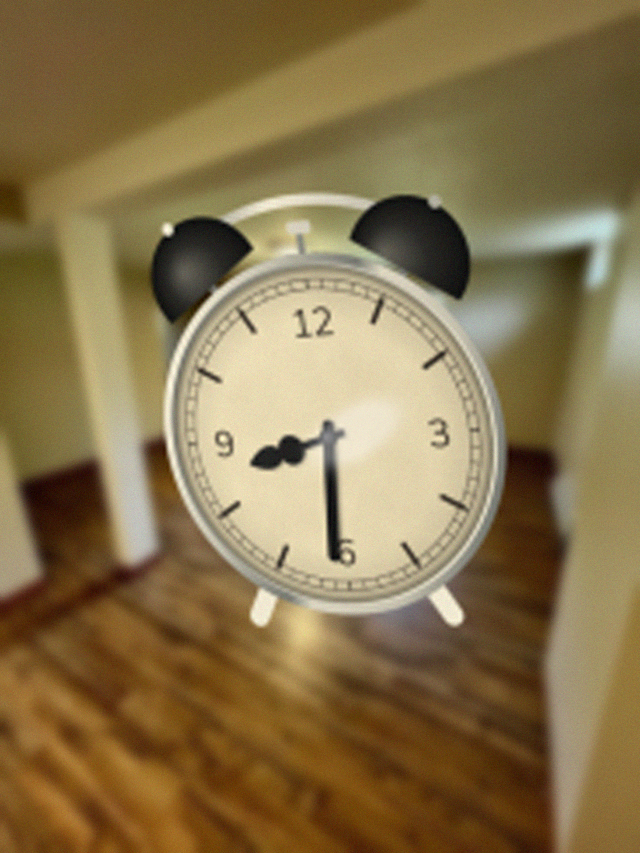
8:31
